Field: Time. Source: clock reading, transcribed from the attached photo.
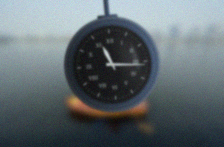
11:16
